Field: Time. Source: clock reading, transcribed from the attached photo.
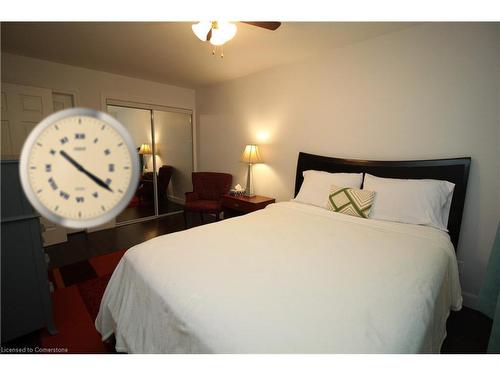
10:21
